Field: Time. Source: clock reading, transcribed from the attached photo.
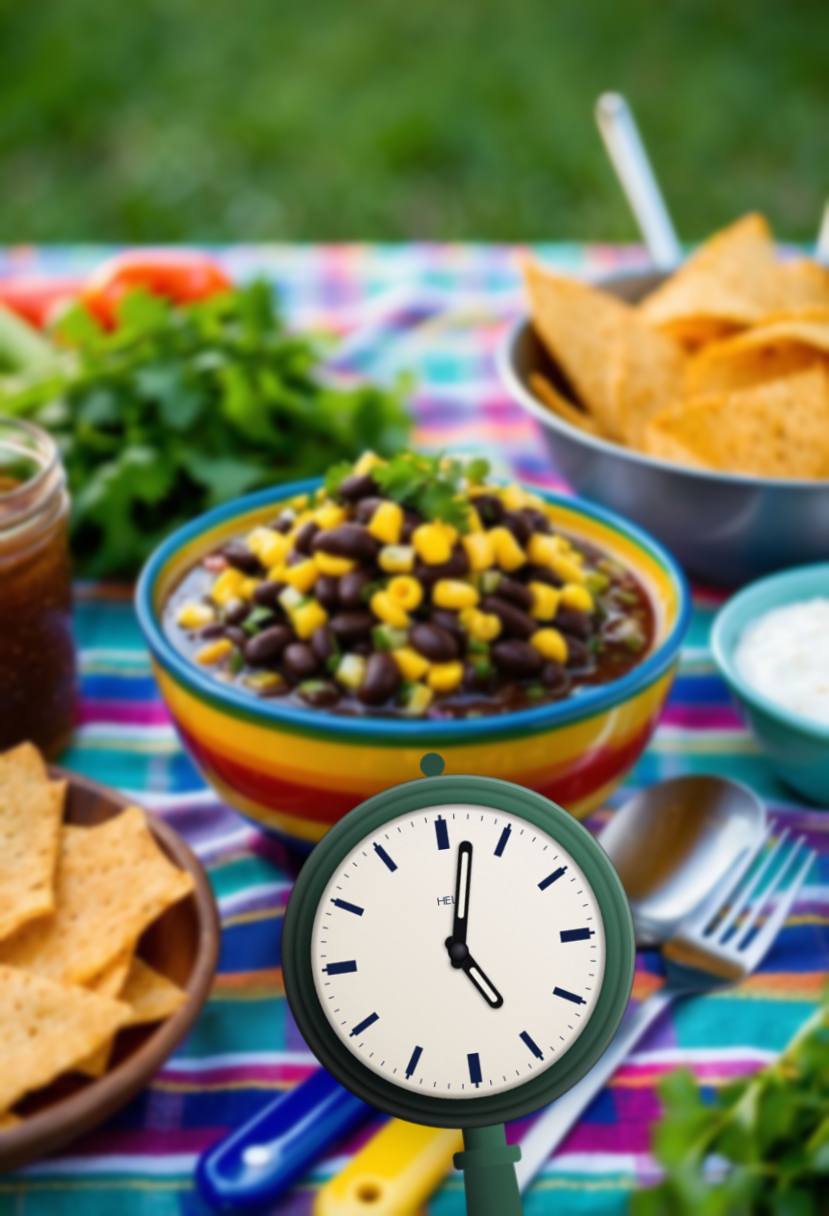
5:02
